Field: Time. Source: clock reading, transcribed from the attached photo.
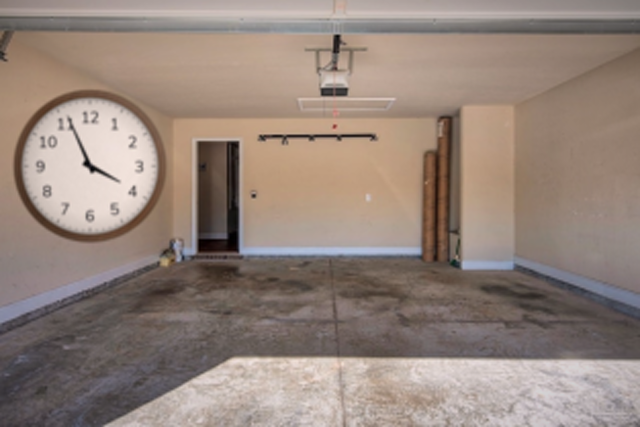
3:56
